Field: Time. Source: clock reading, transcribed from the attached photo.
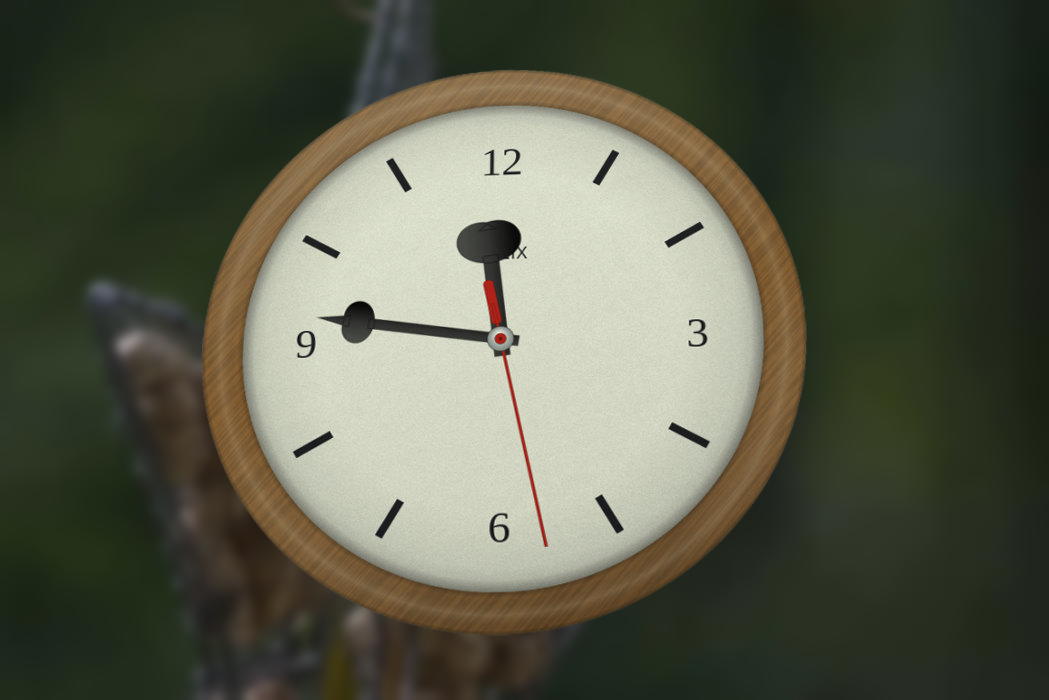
11:46:28
